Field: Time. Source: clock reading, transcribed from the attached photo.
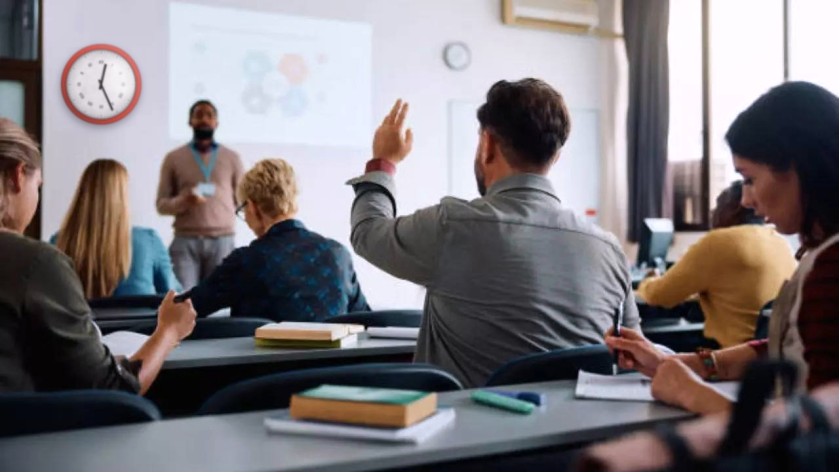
12:26
